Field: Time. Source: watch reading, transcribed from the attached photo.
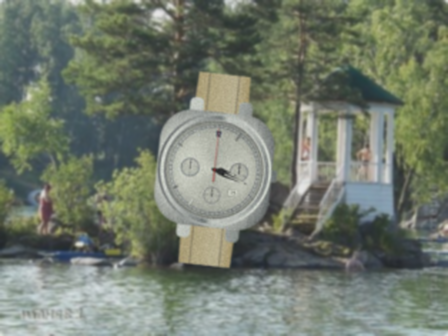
3:18
